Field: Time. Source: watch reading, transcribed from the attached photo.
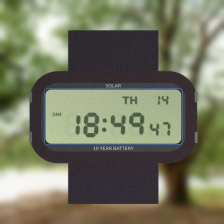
18:49:47
